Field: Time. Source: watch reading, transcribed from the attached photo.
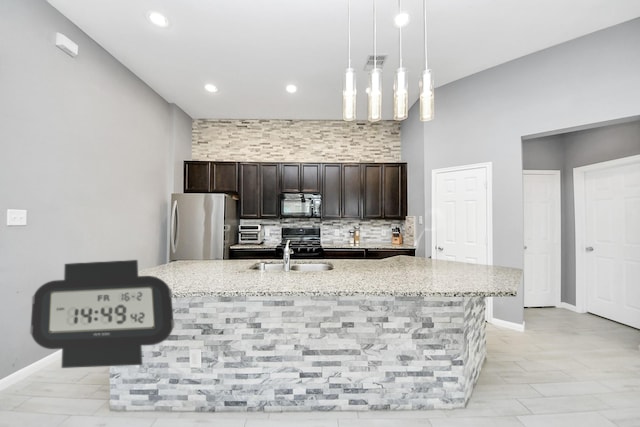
14:49:42
